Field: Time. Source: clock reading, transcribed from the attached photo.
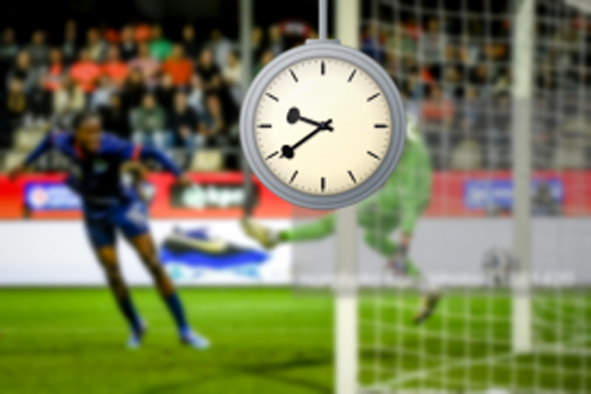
9:39
